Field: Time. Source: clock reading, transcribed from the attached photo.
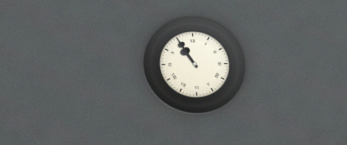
10:55
